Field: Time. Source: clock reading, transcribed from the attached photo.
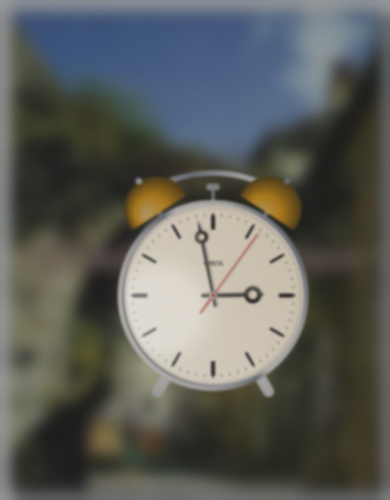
2:58:06
